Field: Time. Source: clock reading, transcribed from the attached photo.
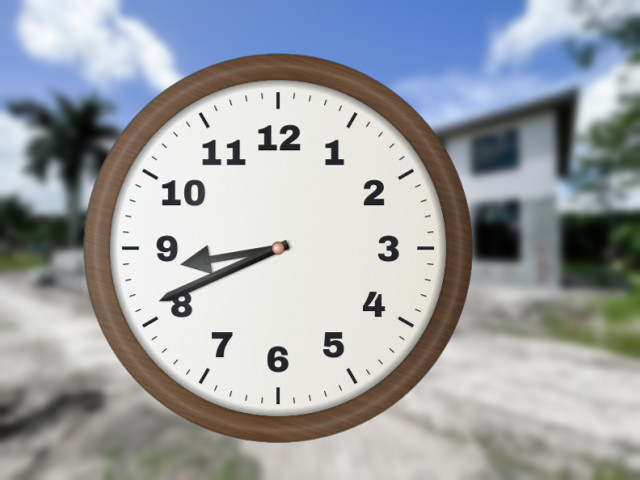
8:41
